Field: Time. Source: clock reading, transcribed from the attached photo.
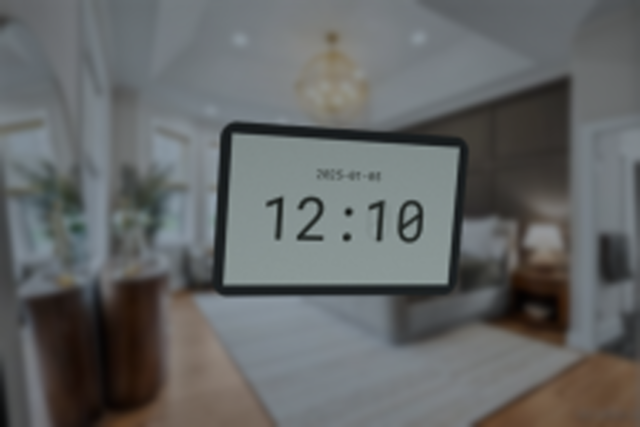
12:10
